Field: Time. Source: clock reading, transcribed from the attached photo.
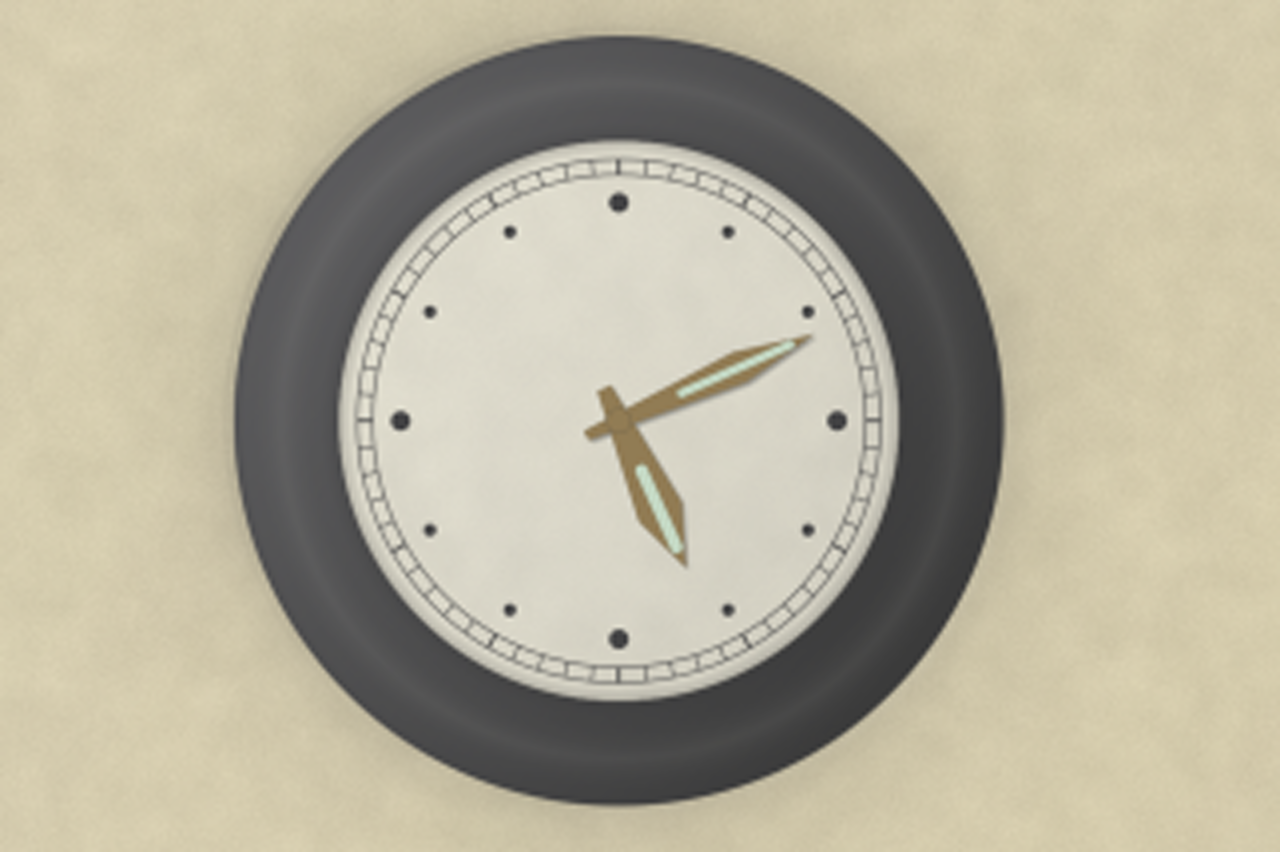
5:11
